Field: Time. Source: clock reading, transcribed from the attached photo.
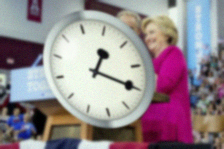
1:20
